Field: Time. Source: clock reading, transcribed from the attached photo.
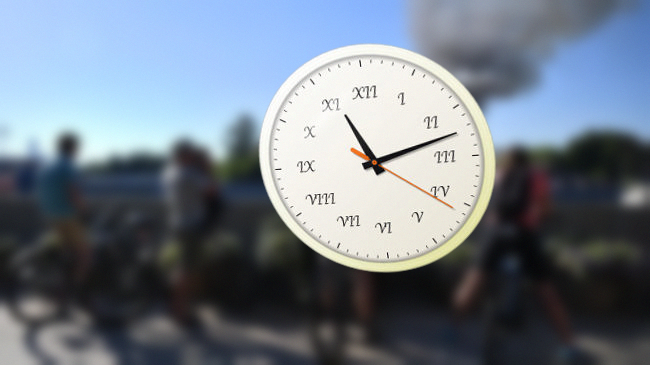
11:12:21
